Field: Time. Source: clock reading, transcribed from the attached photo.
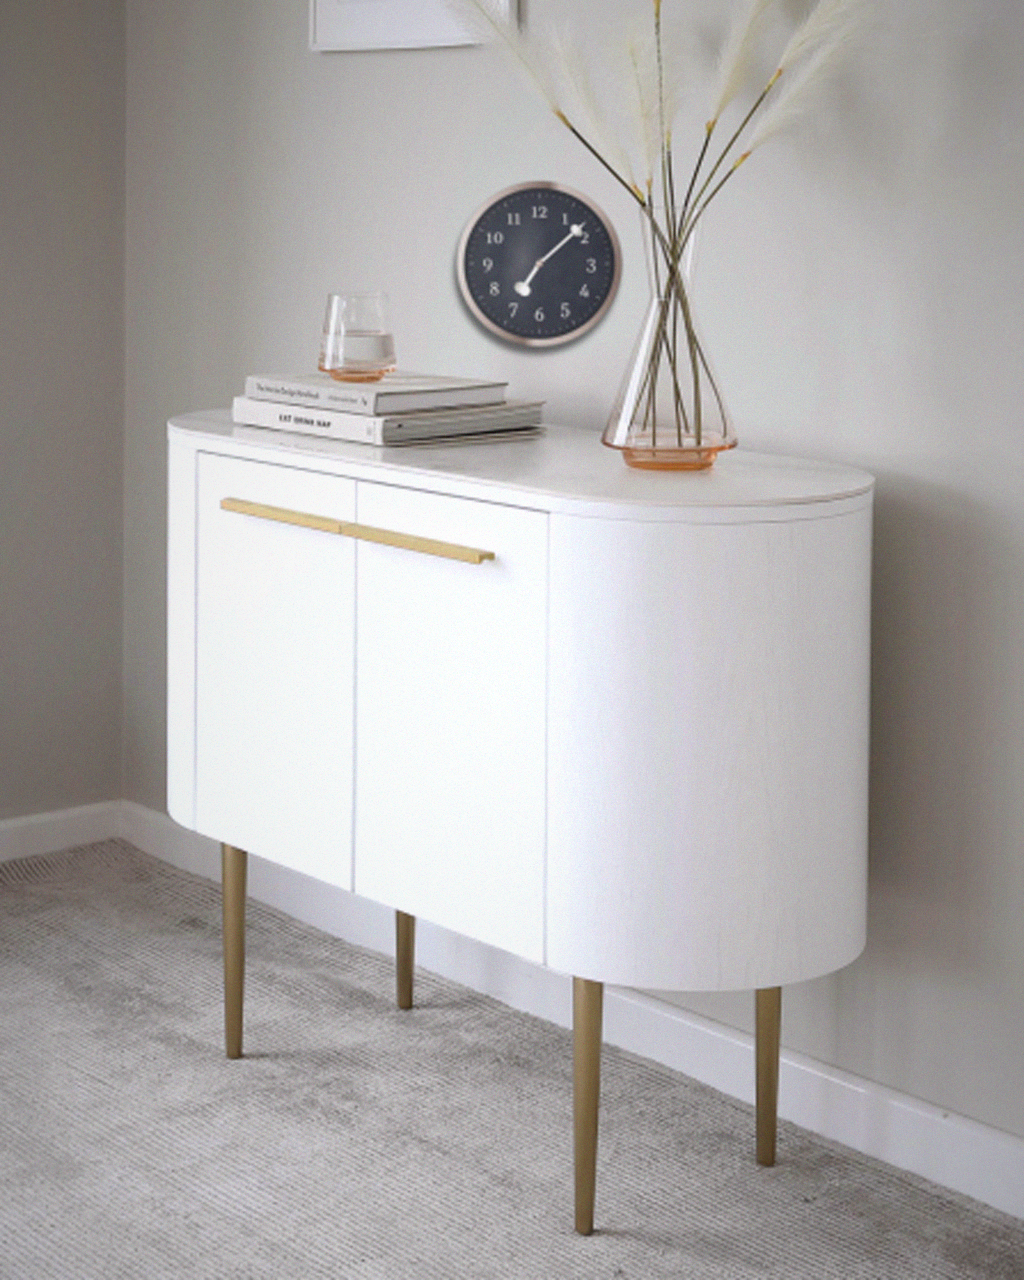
7:08
